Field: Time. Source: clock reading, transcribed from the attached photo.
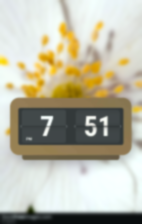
7:51
